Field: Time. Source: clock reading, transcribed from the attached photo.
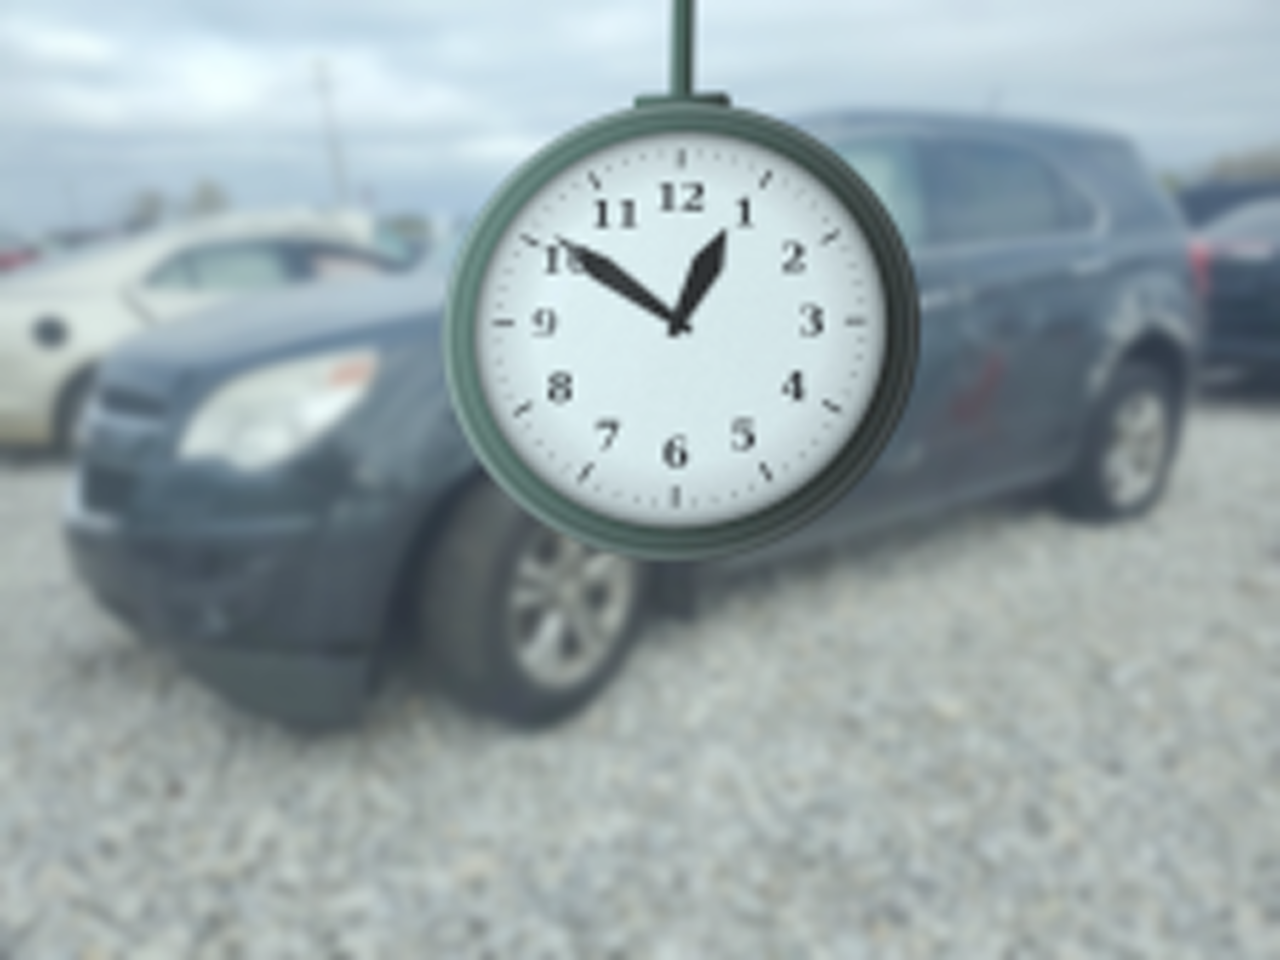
12:51
